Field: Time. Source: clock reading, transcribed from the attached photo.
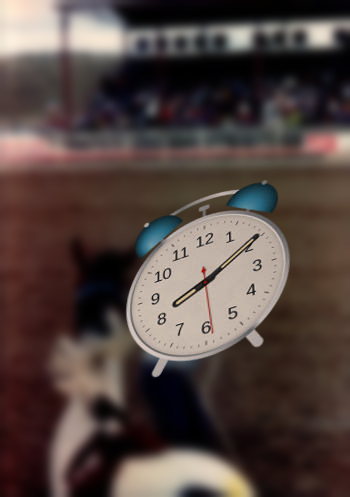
8:09:29
